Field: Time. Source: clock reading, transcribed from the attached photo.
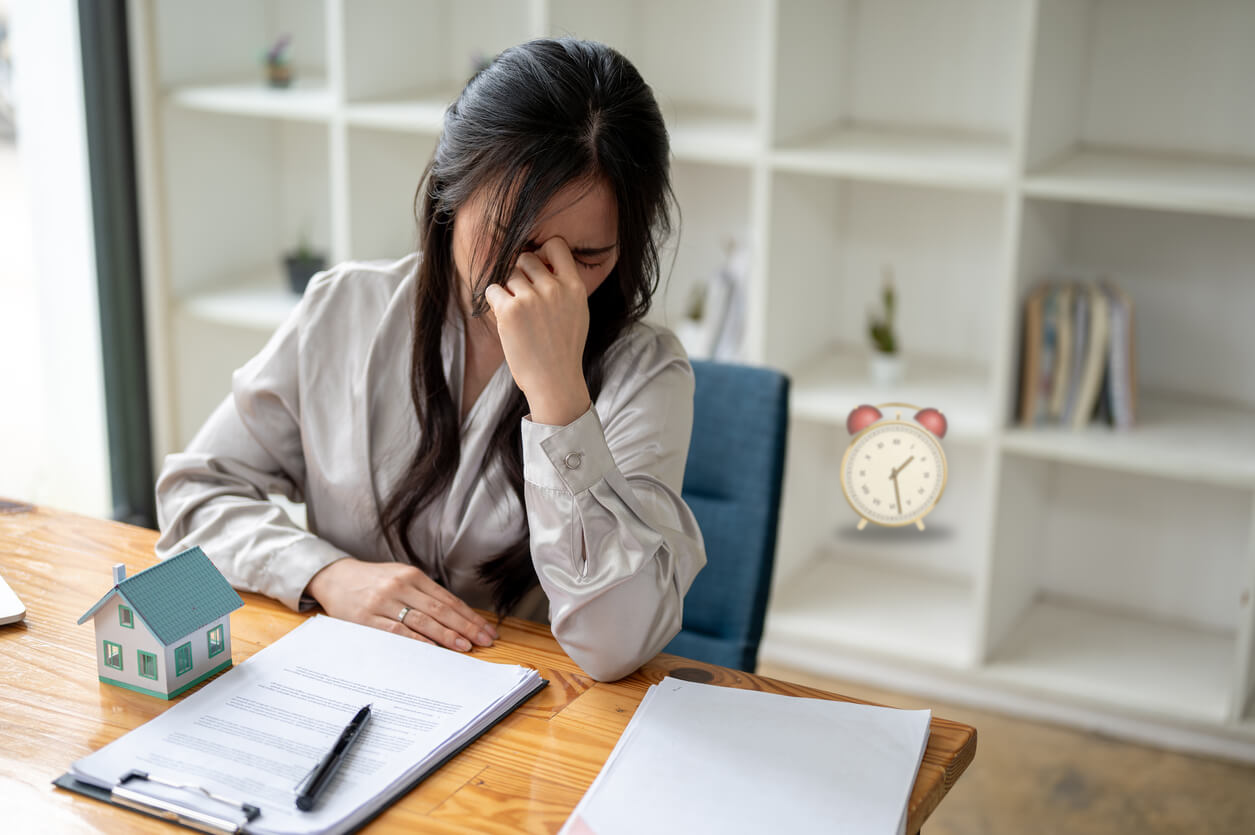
1:28
